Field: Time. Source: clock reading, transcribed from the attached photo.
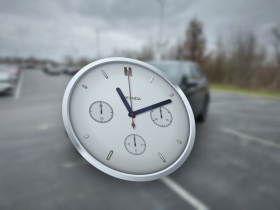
11:11
